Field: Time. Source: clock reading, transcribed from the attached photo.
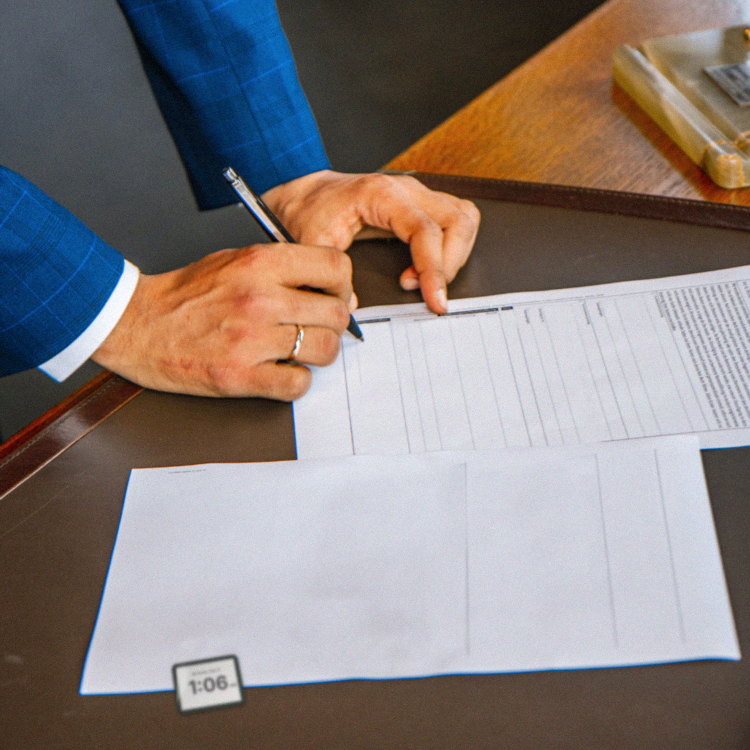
1:06
